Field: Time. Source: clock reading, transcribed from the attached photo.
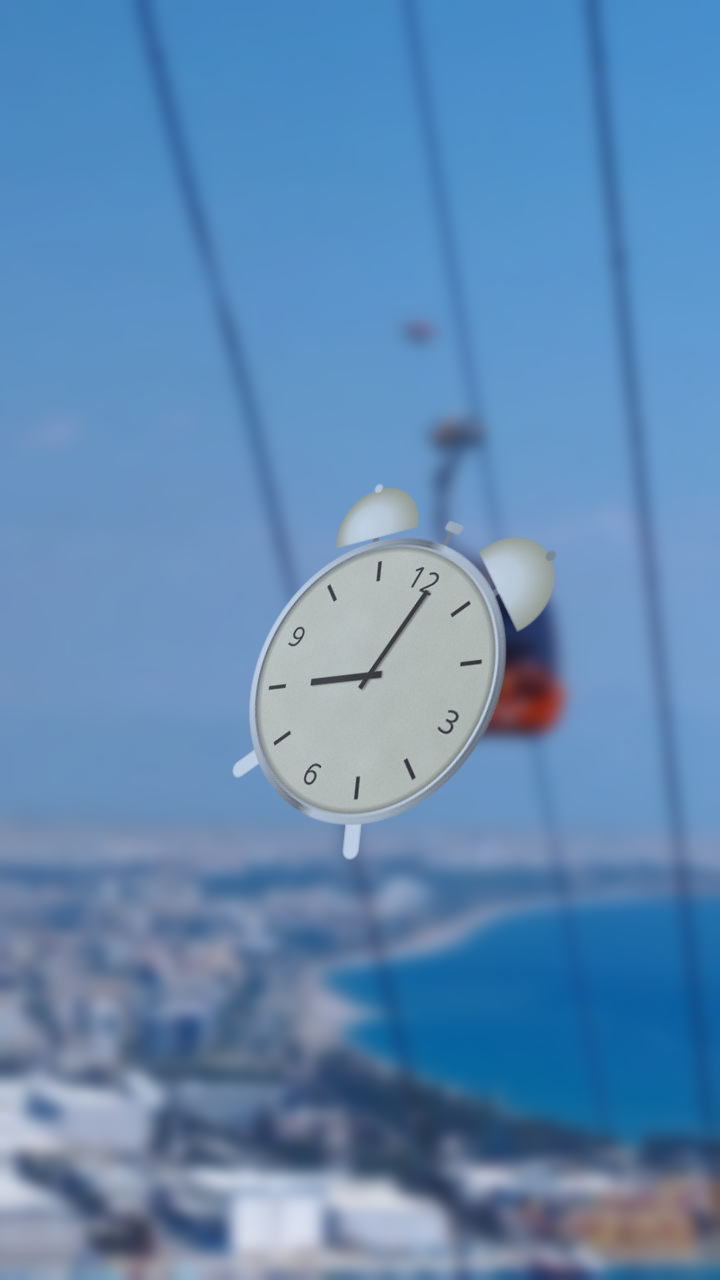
8:01
